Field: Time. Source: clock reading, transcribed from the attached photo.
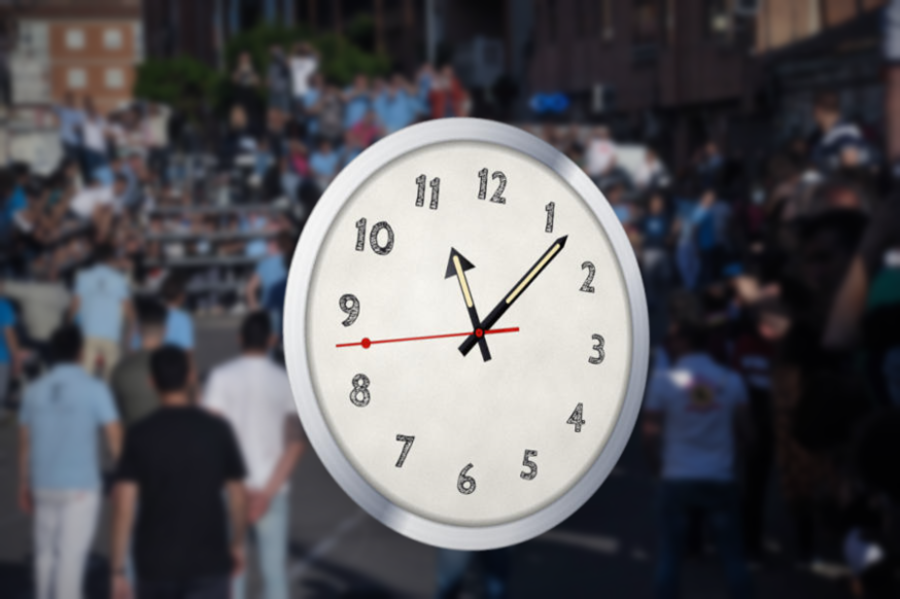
11:06:43
